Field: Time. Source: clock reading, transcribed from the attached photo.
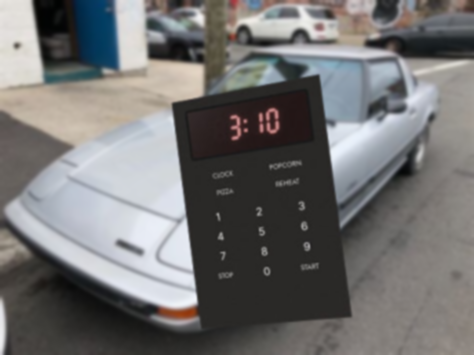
3:10
